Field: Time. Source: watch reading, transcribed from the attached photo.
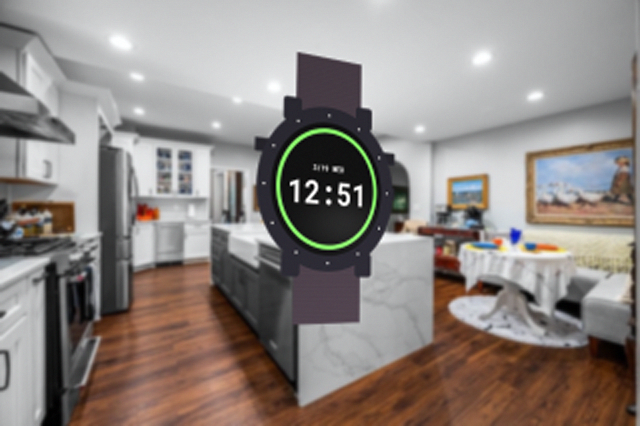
12:51
